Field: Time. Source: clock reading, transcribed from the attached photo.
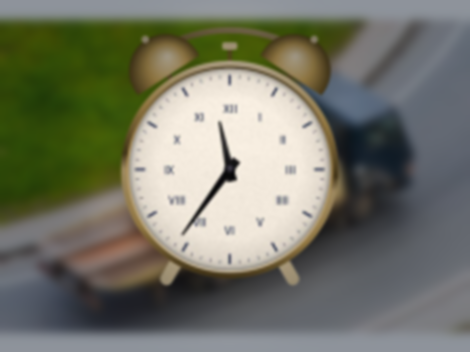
11:36
